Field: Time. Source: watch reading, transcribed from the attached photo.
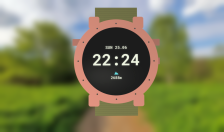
22:24
